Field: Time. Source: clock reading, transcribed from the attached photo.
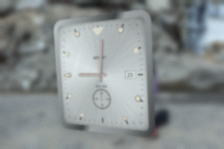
9:01
